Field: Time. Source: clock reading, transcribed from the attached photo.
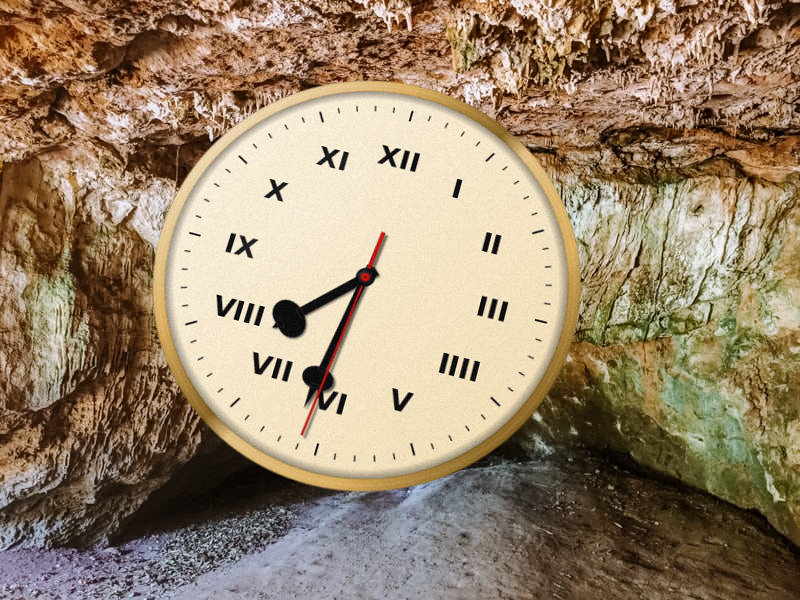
7:31:31
